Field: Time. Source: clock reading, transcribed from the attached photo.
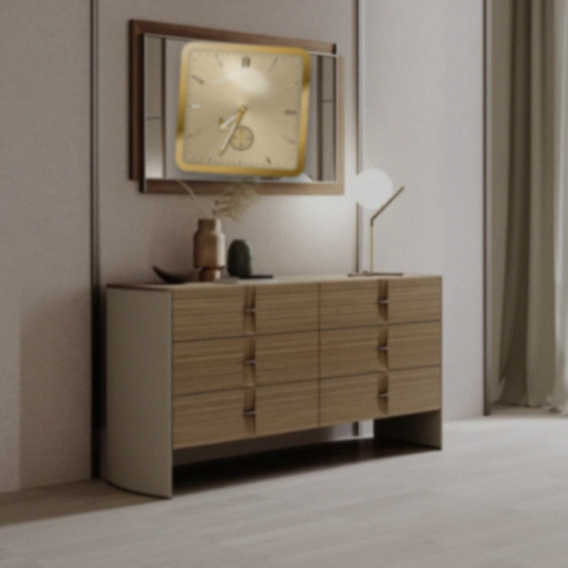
7:34
